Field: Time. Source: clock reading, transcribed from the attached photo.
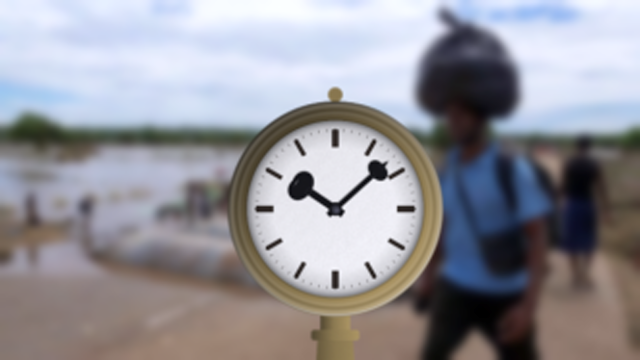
10:08
